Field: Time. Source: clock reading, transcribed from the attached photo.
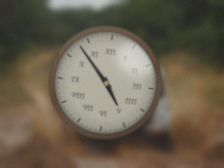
4:53
